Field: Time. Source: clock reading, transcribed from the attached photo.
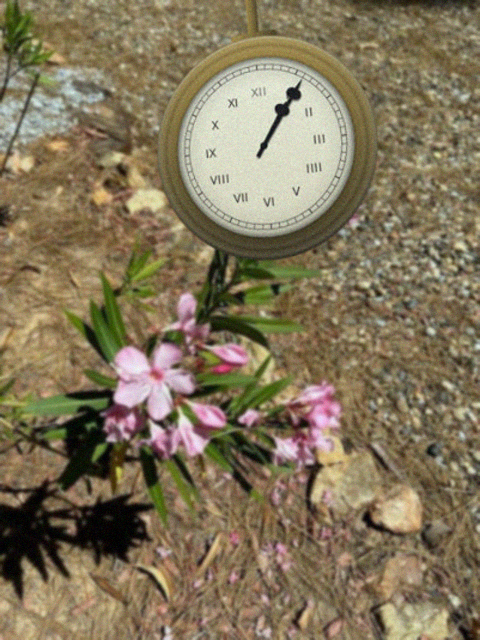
1:06
